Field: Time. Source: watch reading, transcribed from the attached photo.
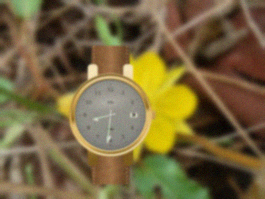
8:31
